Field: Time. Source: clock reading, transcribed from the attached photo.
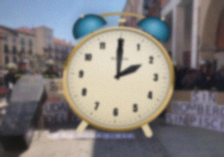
2:00
